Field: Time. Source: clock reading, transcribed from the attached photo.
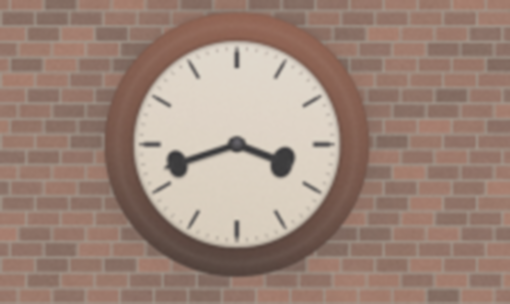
3:42
